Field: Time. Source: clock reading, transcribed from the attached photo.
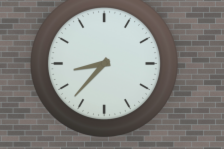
8:37
